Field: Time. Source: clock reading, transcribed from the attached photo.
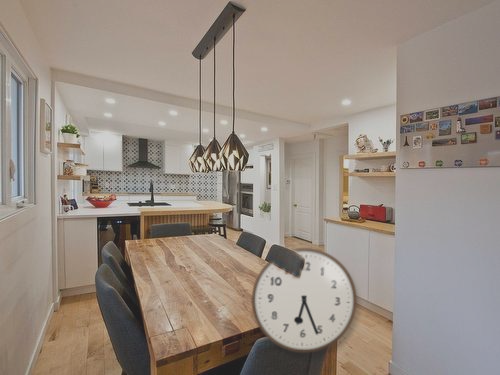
6:26
